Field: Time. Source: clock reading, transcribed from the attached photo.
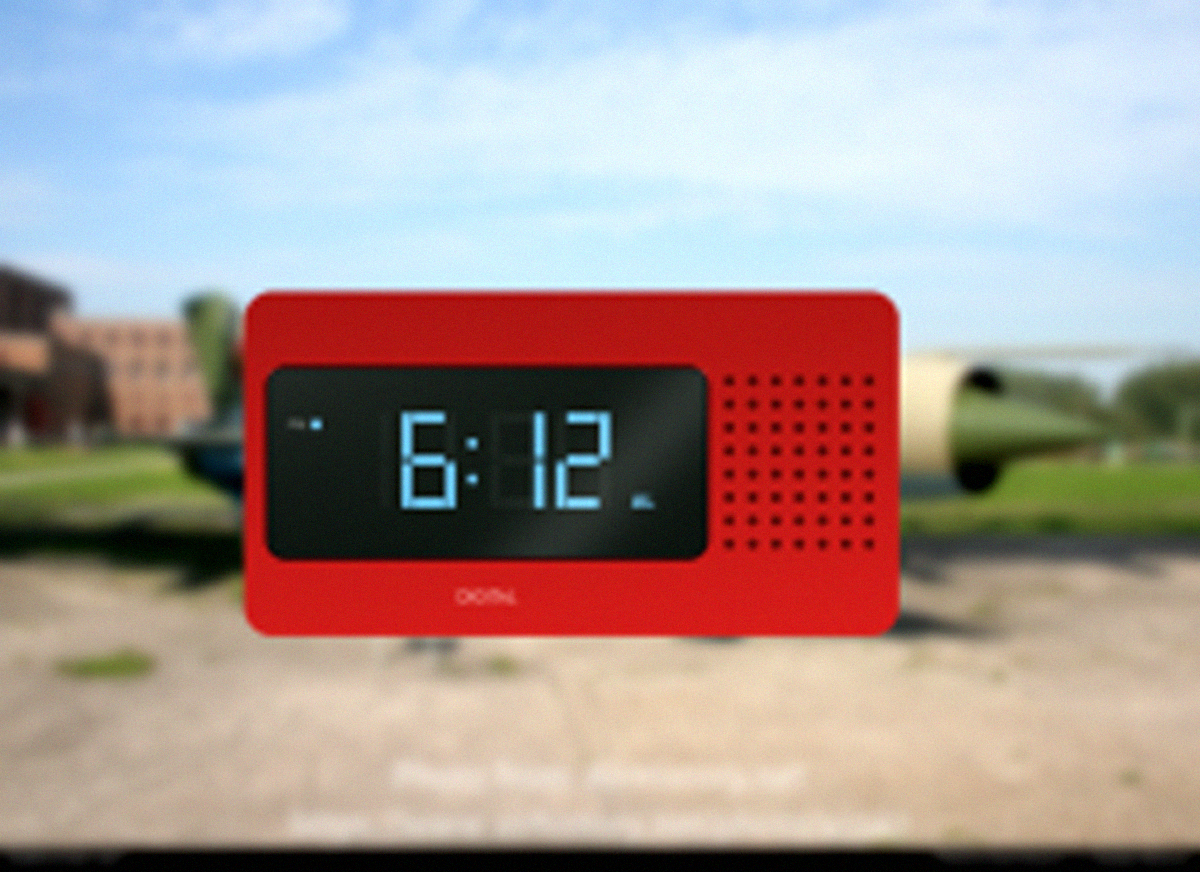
6:12
